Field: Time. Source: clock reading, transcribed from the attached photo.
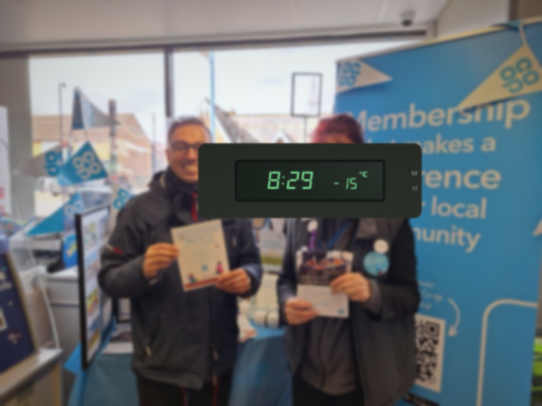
8:29
